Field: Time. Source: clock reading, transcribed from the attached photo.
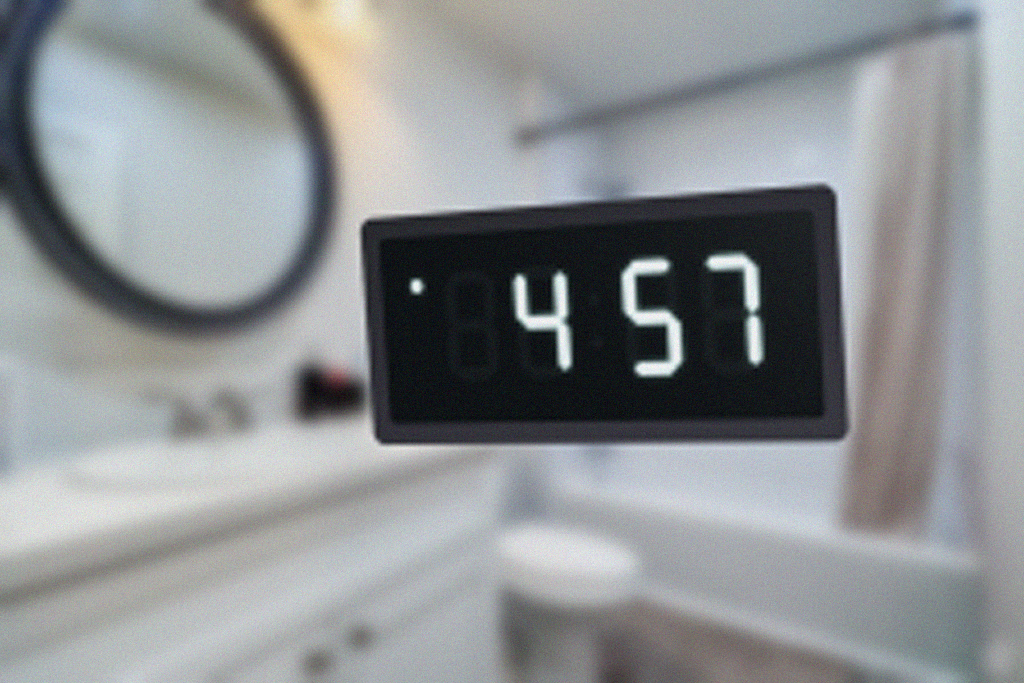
4:57
